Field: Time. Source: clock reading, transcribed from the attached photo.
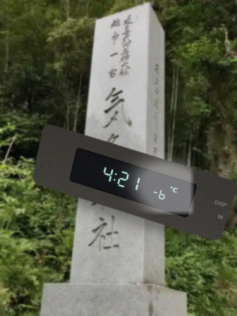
4:21
